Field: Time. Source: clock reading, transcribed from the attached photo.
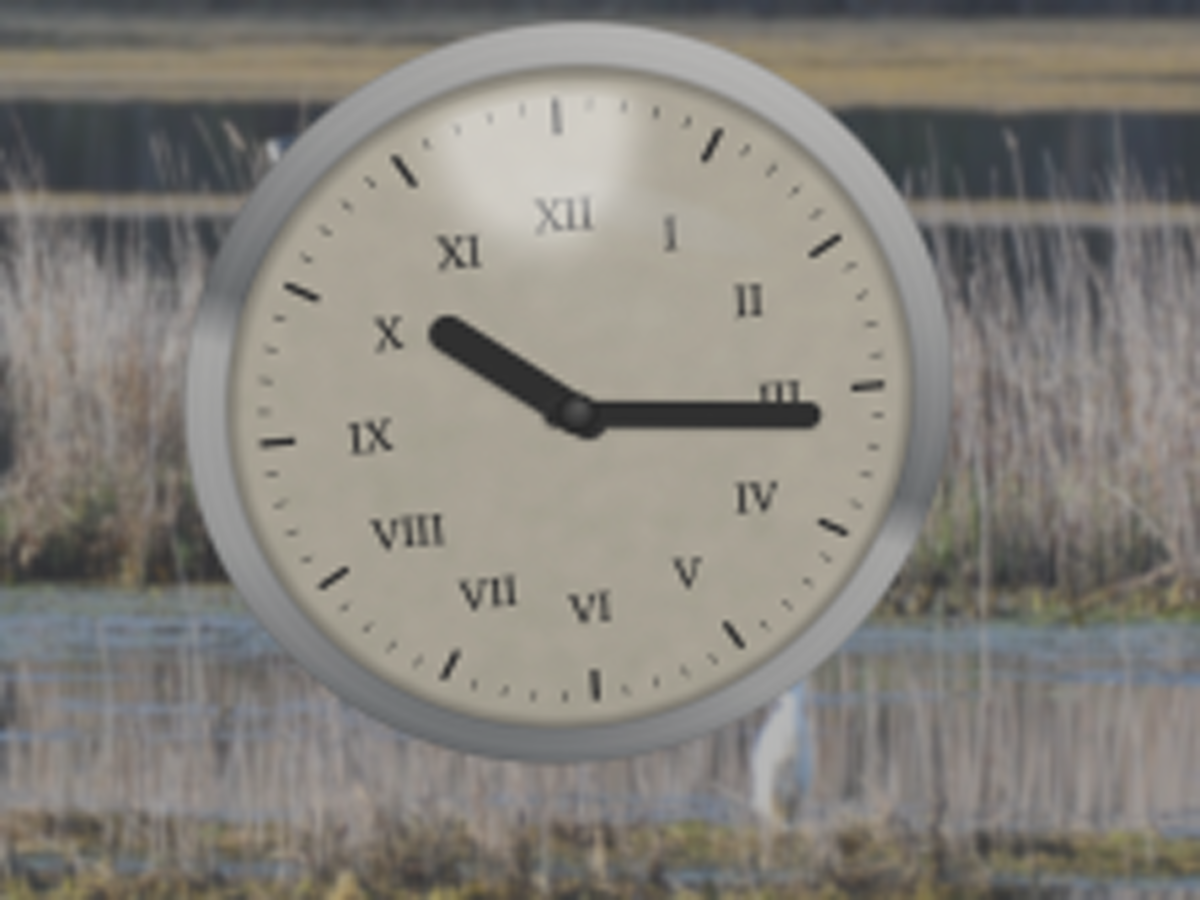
10:16
